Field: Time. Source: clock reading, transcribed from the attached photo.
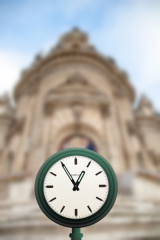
12:55
